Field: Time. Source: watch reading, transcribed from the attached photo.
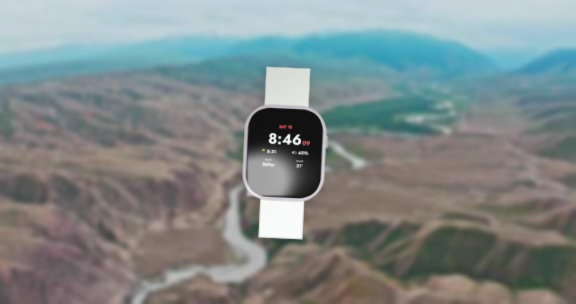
8:46
